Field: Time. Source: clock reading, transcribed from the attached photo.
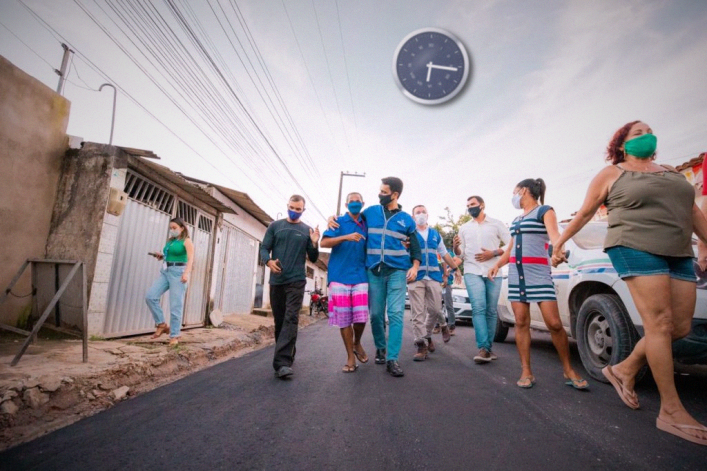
6:16
